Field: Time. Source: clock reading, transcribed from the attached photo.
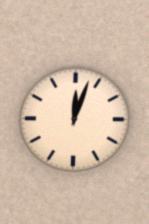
12:03
